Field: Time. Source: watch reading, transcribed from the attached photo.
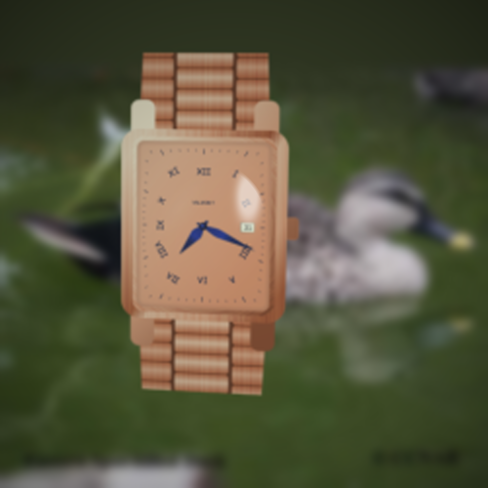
7:19
